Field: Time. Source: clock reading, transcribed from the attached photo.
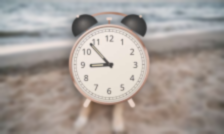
8:53
